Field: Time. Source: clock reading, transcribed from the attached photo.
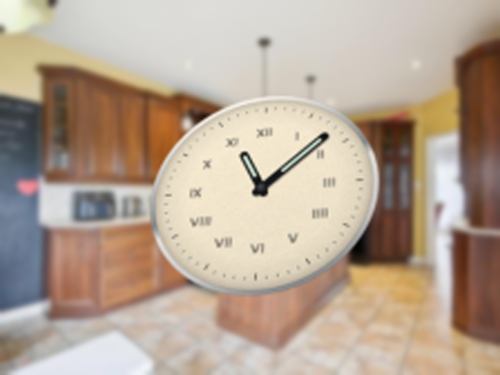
11:08
